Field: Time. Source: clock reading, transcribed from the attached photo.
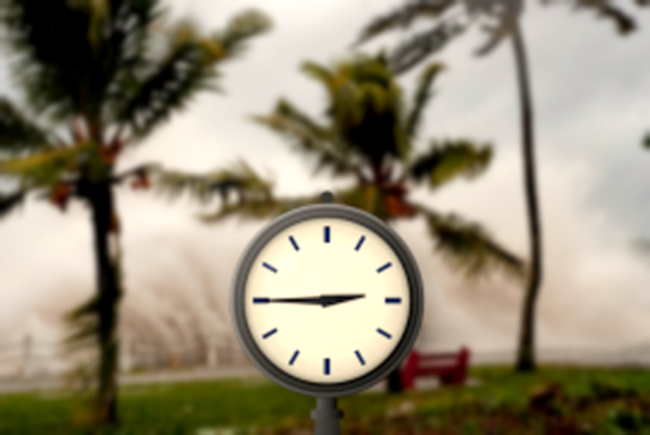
2:45
